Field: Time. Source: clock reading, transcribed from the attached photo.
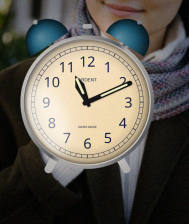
11:11
